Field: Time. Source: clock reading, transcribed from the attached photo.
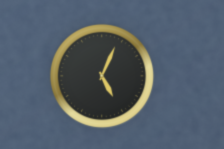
5:04
